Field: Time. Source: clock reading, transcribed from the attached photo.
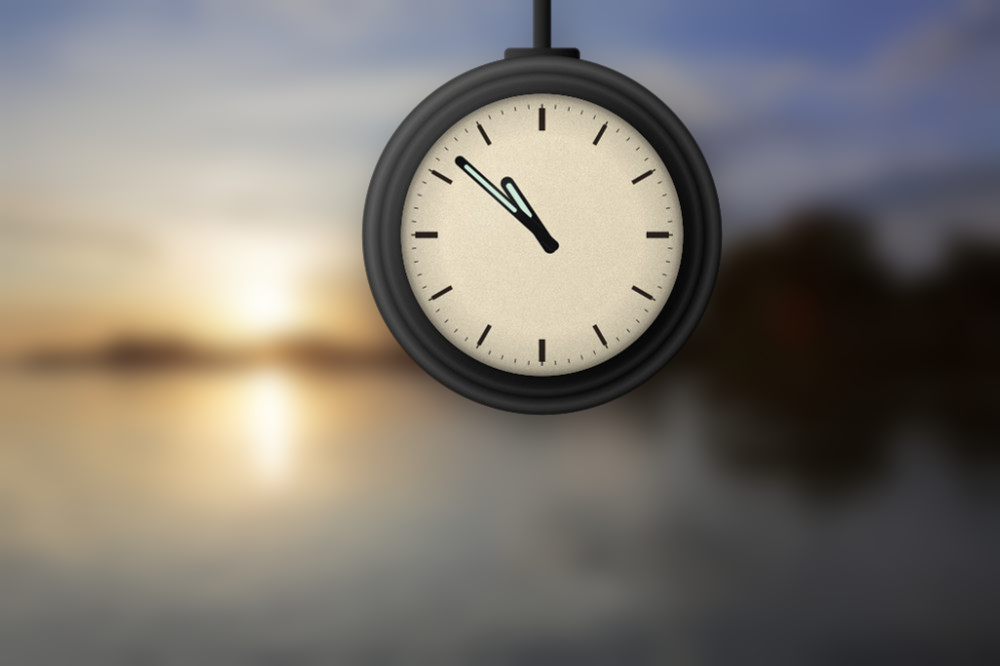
10:52
